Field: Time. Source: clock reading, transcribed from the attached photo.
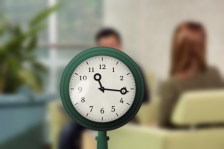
11:16
